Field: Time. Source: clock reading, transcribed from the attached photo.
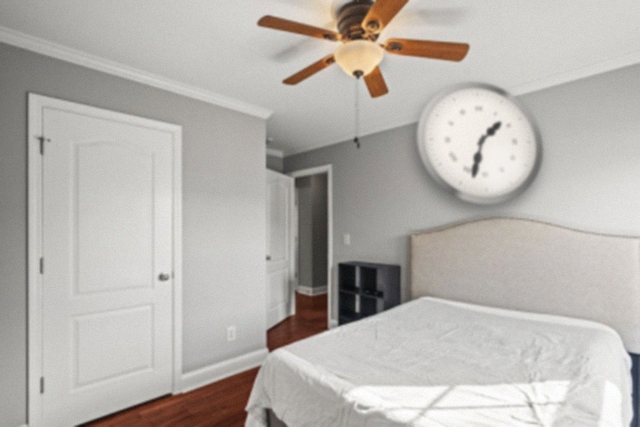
1:33
